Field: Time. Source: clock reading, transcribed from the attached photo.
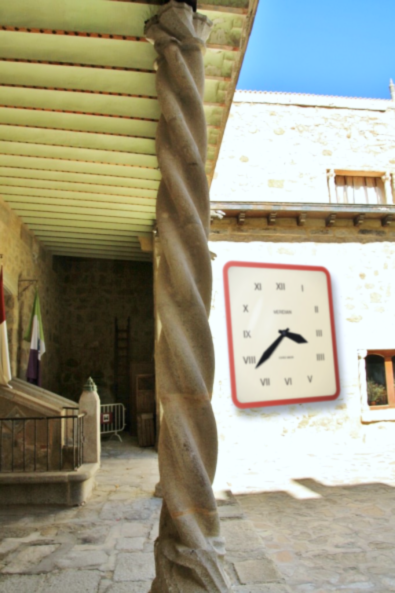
3:38
